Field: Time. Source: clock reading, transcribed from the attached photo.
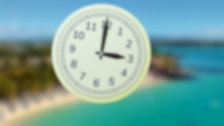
3:00
